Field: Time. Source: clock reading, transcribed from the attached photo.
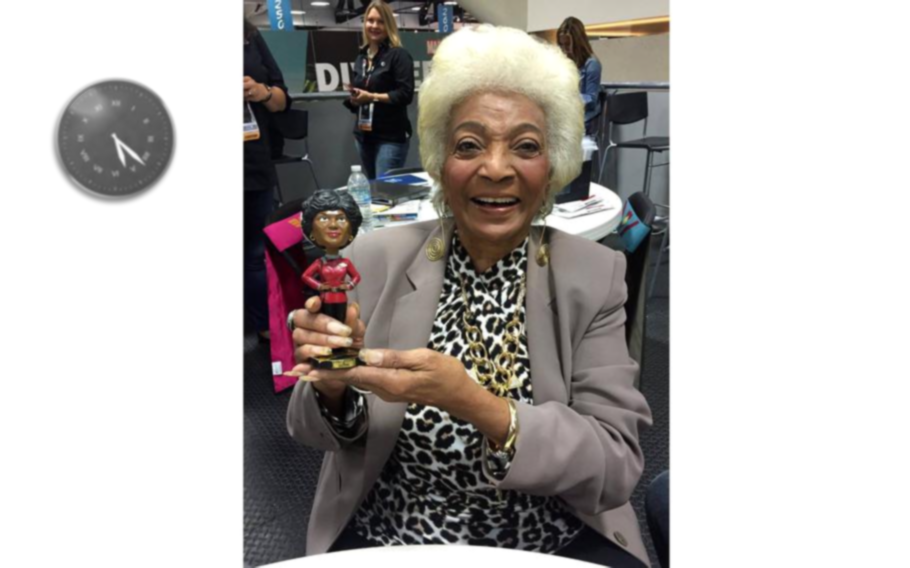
5:22
